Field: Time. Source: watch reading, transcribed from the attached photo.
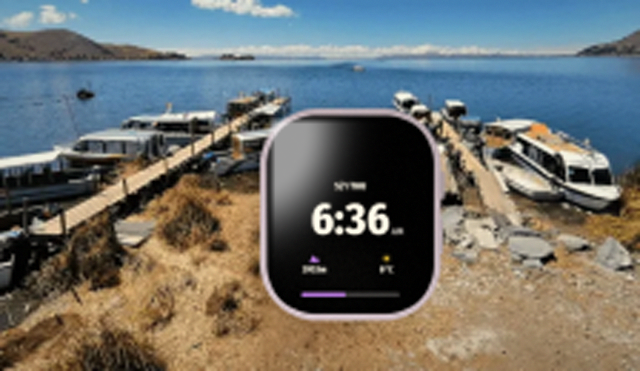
6:36
